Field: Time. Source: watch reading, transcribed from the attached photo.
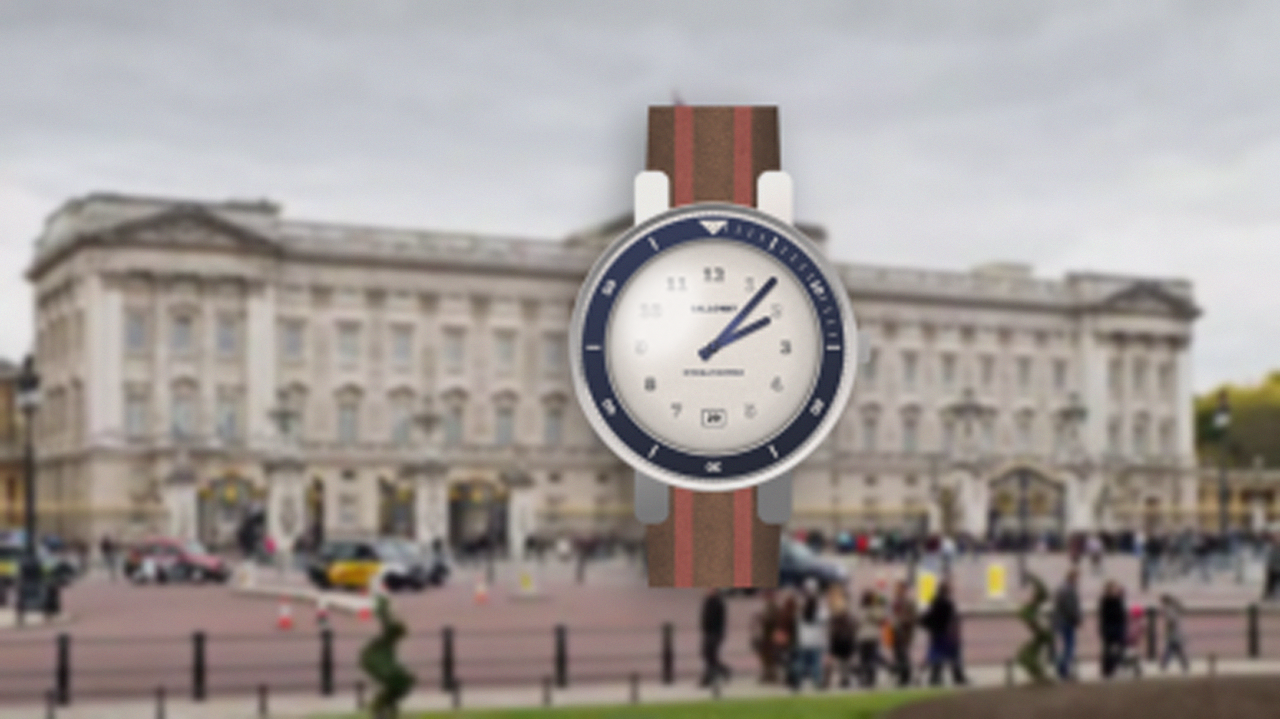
2:07
